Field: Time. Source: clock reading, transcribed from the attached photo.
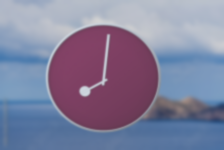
8:01
